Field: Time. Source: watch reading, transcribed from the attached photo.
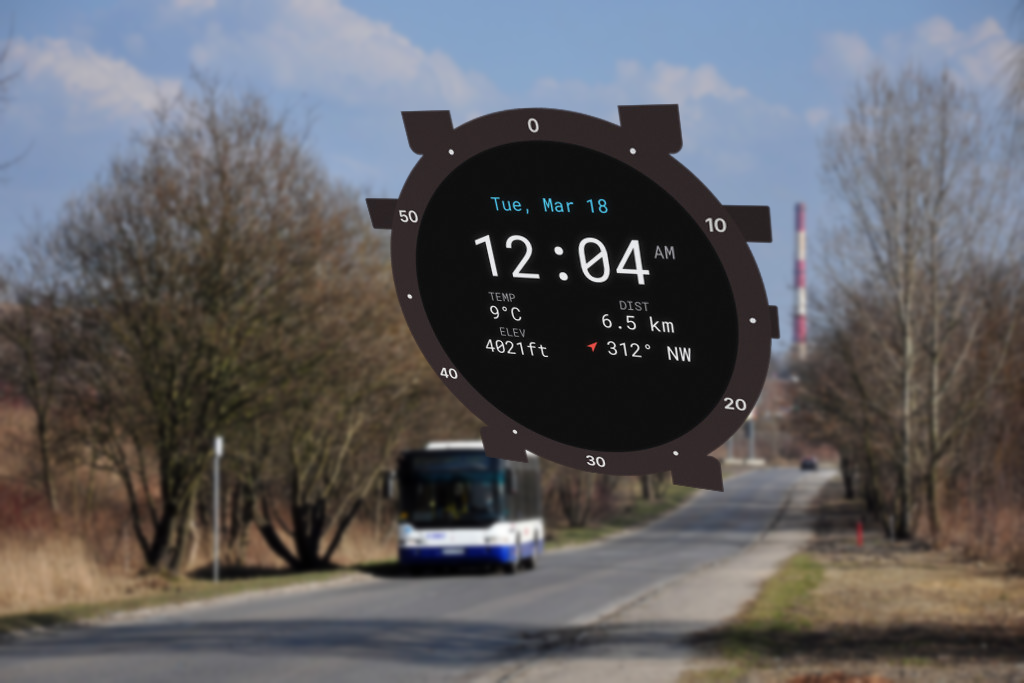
12:04
